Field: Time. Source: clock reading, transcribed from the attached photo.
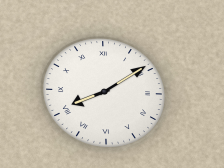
8:09
